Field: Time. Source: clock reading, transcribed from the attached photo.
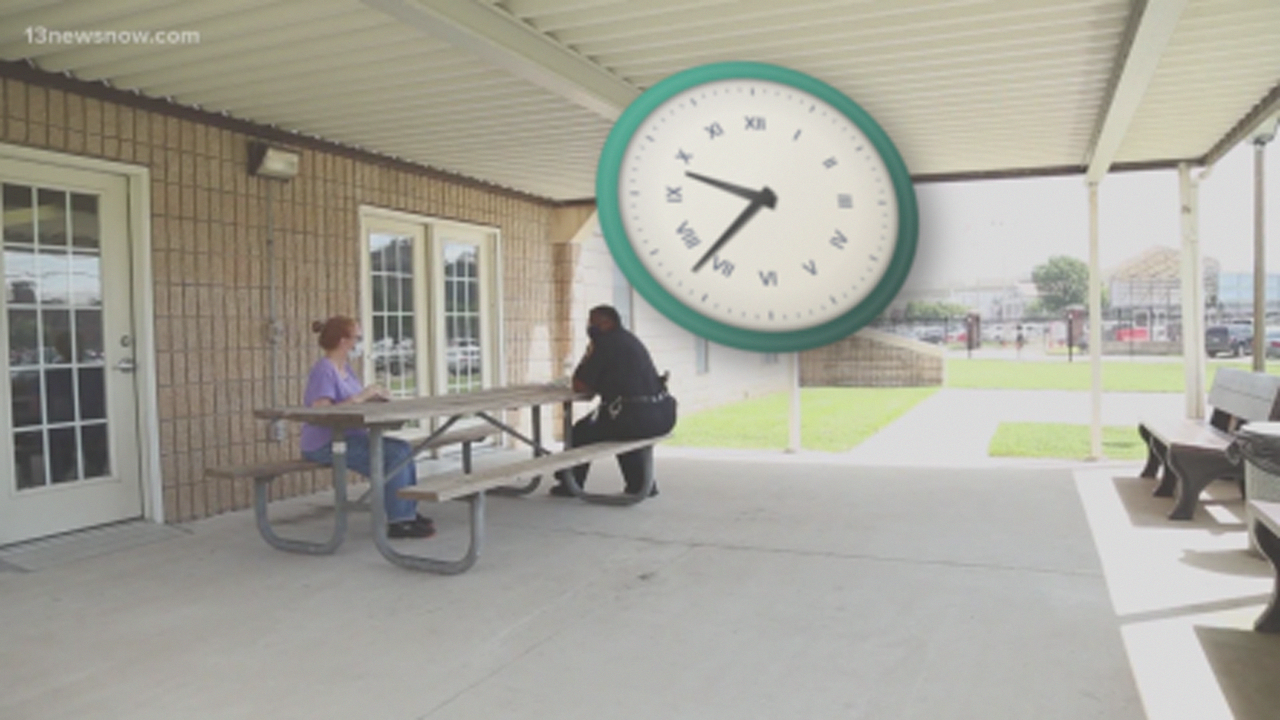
9:37
